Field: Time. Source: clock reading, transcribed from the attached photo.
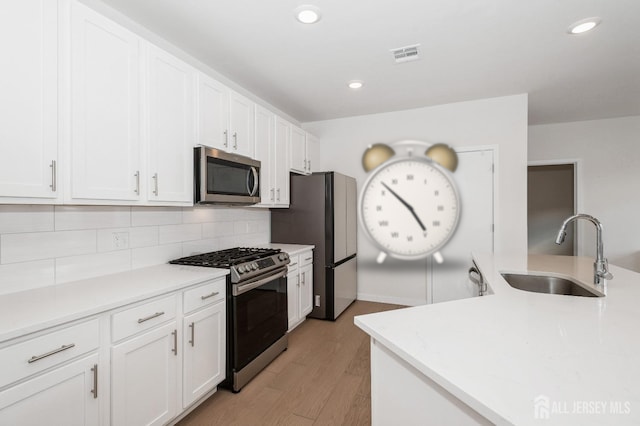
4:52
